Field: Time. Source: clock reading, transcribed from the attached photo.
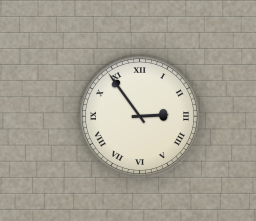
2:54
